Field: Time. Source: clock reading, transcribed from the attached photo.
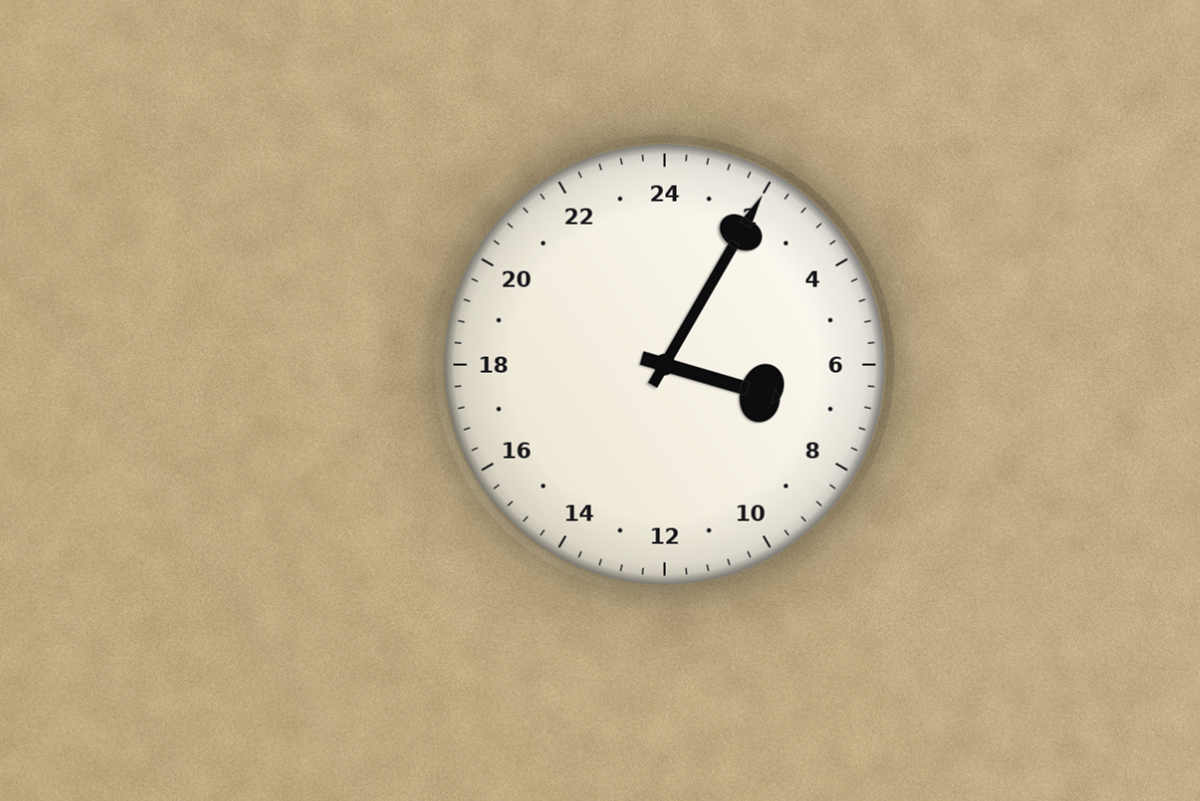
7:05
